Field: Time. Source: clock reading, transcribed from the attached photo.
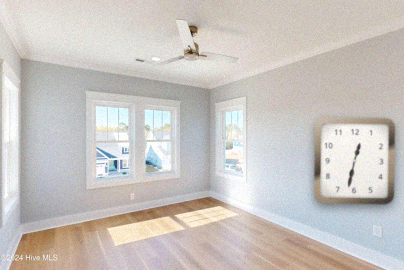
12:32
